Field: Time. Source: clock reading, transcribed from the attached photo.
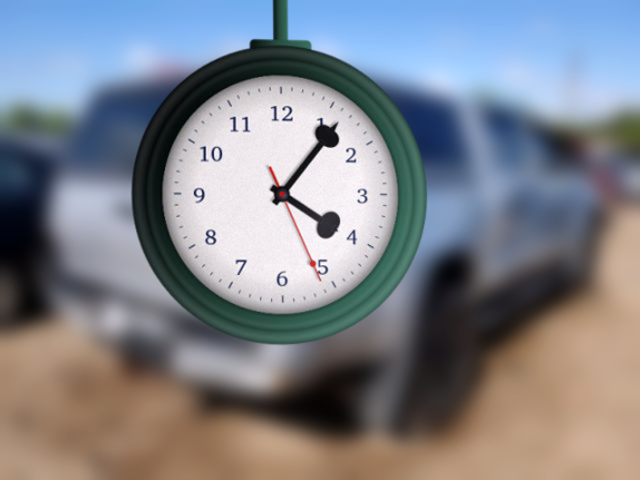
4:06:26
